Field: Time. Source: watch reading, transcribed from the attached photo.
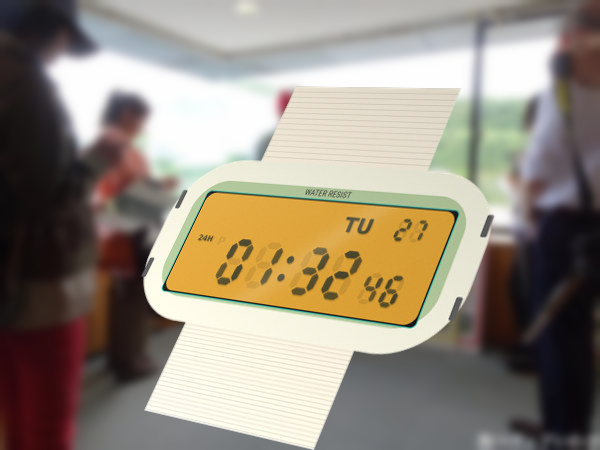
1:32:46
